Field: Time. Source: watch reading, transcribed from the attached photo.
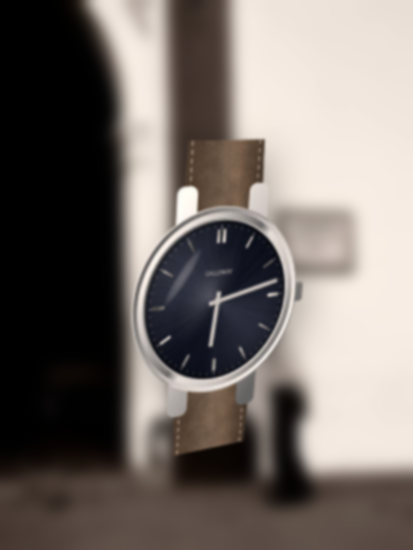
6:13
